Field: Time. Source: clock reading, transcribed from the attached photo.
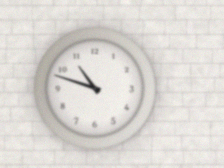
10:48
